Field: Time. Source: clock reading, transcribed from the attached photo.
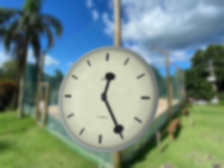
12:25
